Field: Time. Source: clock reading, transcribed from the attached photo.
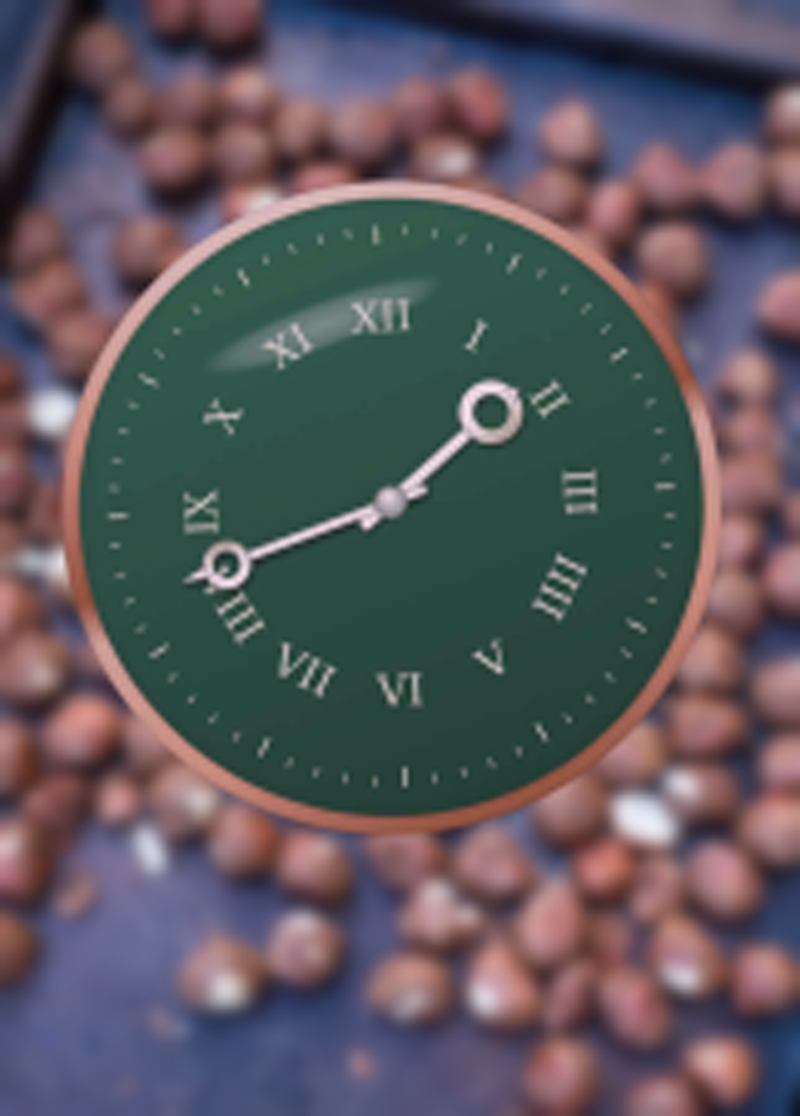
1:42
